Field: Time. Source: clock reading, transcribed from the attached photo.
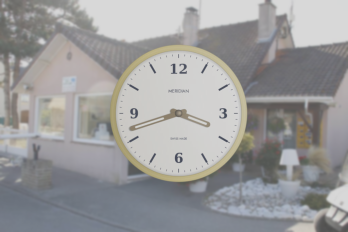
3:42
